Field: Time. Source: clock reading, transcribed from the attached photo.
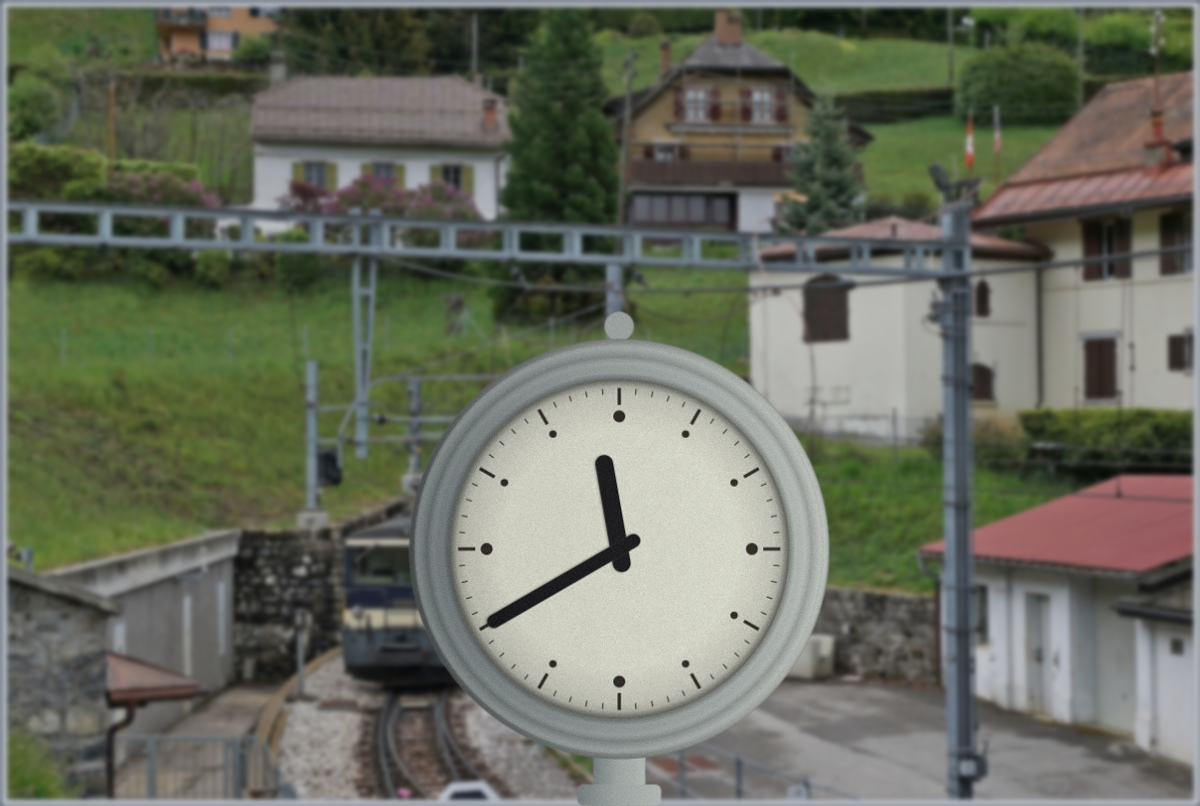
11:40
